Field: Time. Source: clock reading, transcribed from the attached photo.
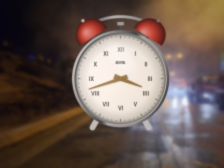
3:42
